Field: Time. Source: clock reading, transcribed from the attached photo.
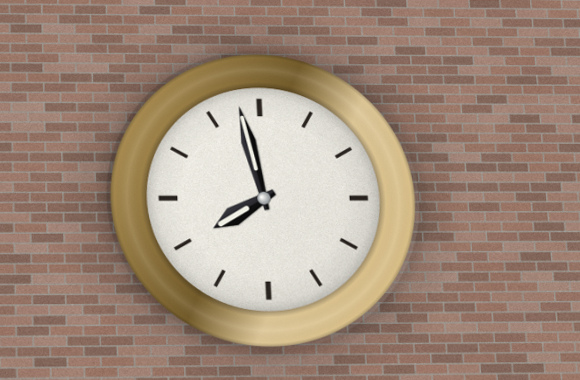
7:58
